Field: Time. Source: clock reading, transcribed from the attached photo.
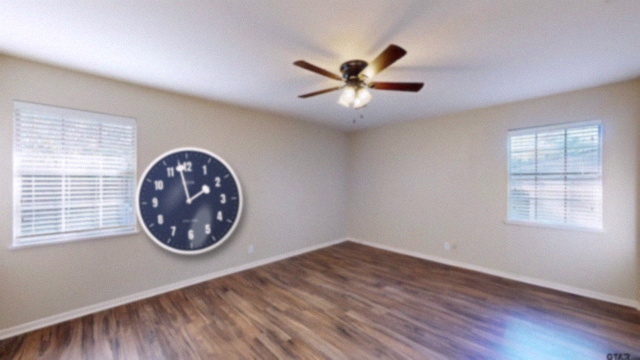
1:58
